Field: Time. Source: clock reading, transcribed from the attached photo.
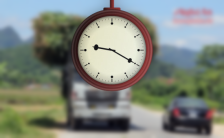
9:20
